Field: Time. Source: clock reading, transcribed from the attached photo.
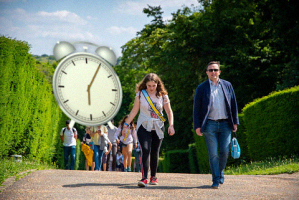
6:05
